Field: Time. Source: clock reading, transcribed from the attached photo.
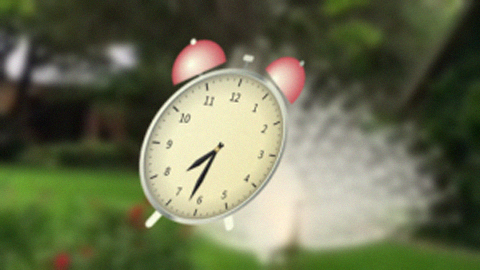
7:32
